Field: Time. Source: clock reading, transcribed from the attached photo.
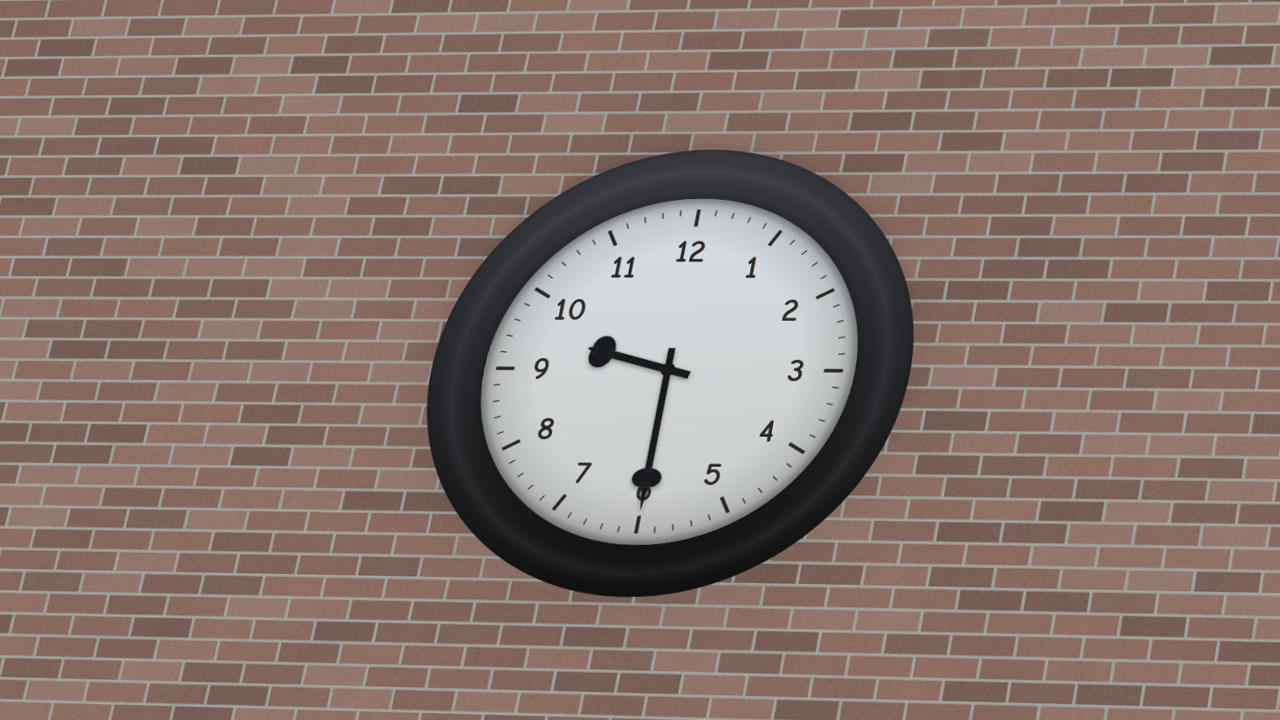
9:30
